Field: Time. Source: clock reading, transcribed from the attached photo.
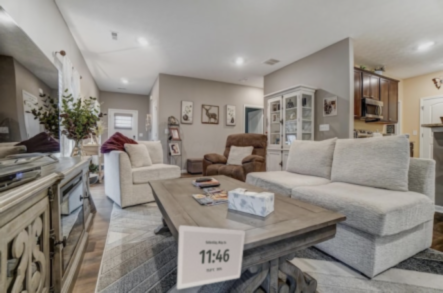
11:46
